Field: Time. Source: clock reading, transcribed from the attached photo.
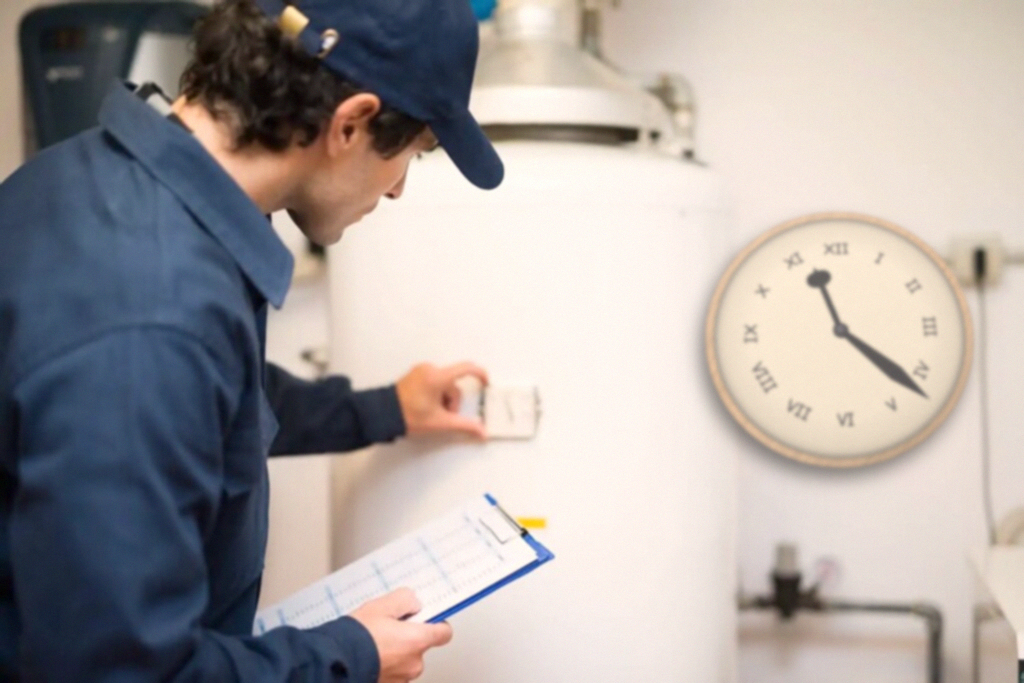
11:22
